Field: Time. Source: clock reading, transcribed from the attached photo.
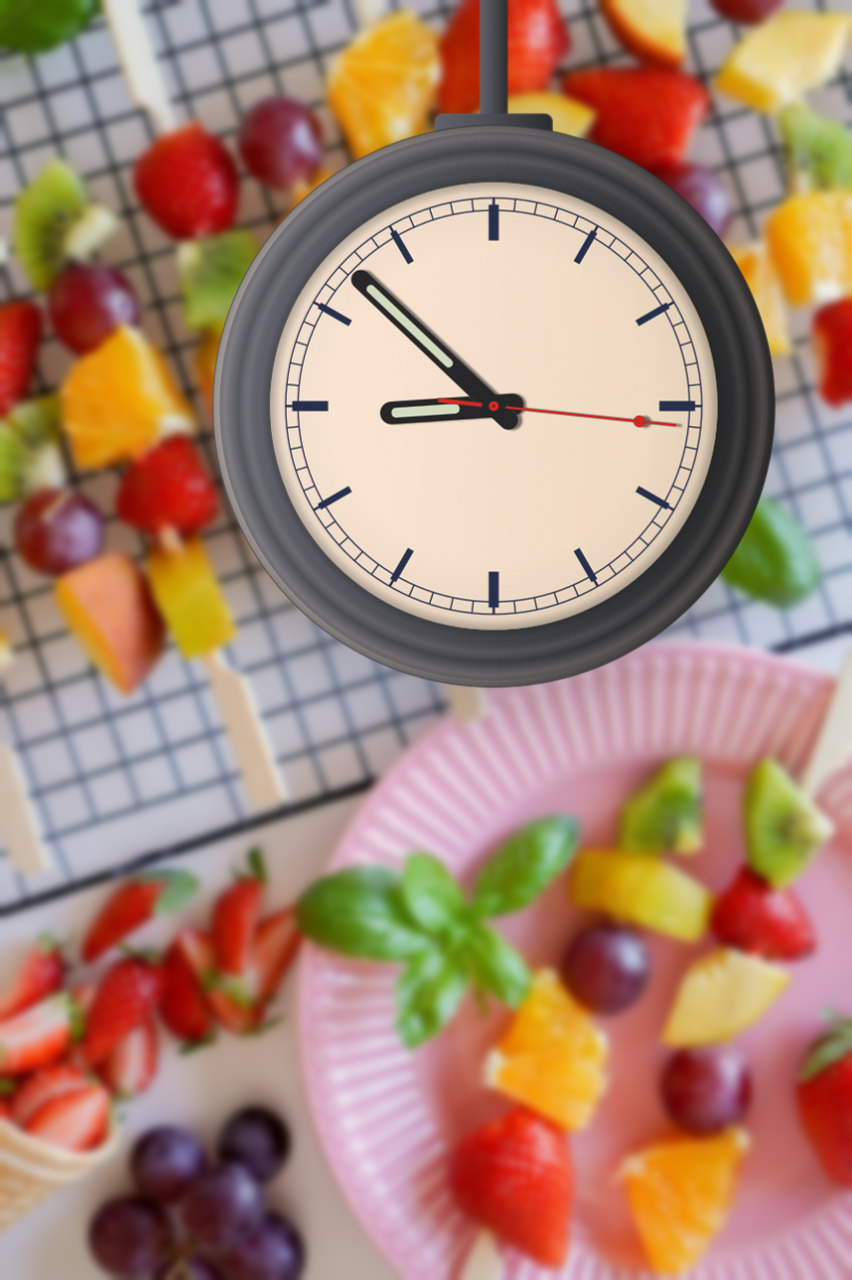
8:52:16
